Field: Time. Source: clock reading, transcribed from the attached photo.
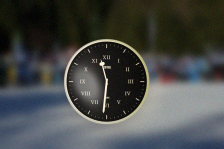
11:31
